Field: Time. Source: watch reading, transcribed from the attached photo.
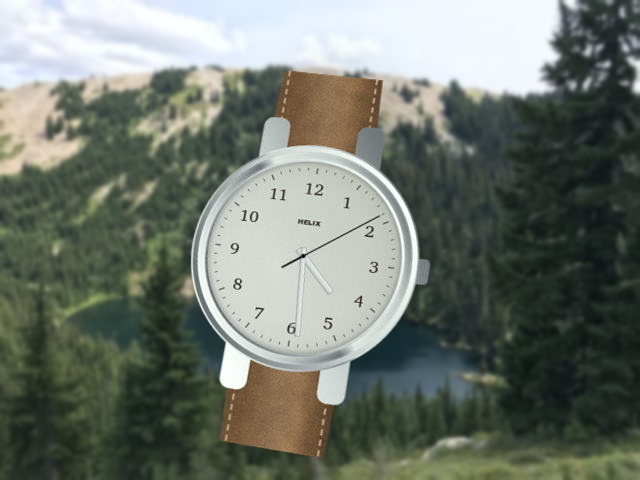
4:29:09
